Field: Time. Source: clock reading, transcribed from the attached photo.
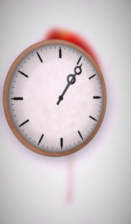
1:06
